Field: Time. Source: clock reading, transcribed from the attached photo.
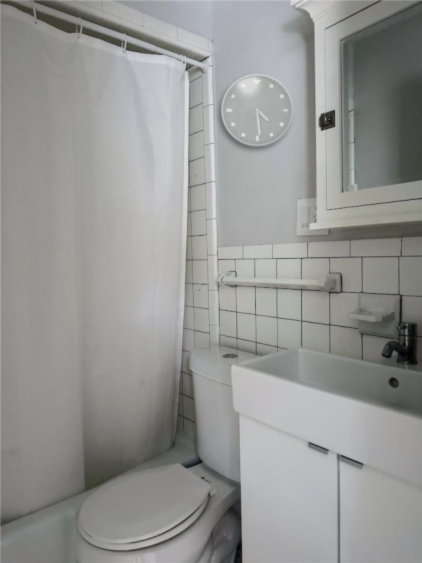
4:29
